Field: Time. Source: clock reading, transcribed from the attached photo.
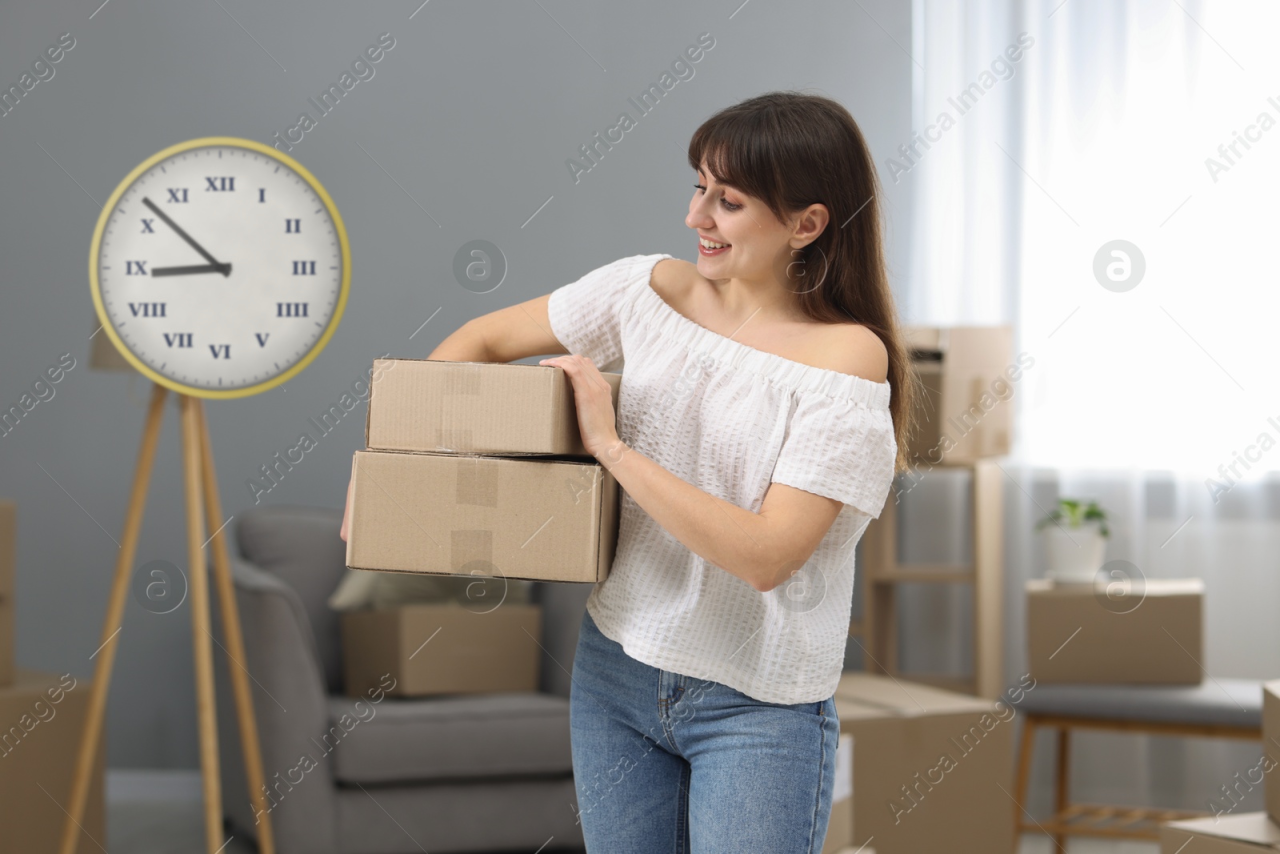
8:52
